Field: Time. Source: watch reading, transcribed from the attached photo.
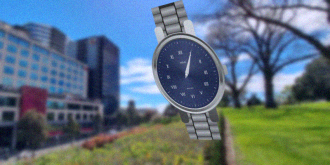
1:05
